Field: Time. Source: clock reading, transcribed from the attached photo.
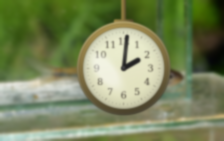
2:01
